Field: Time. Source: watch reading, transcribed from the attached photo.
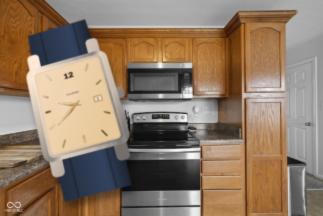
9:39
